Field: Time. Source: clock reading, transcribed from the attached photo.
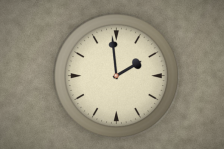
1:59
